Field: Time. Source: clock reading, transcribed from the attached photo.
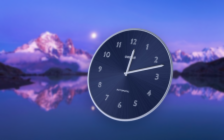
12:12
